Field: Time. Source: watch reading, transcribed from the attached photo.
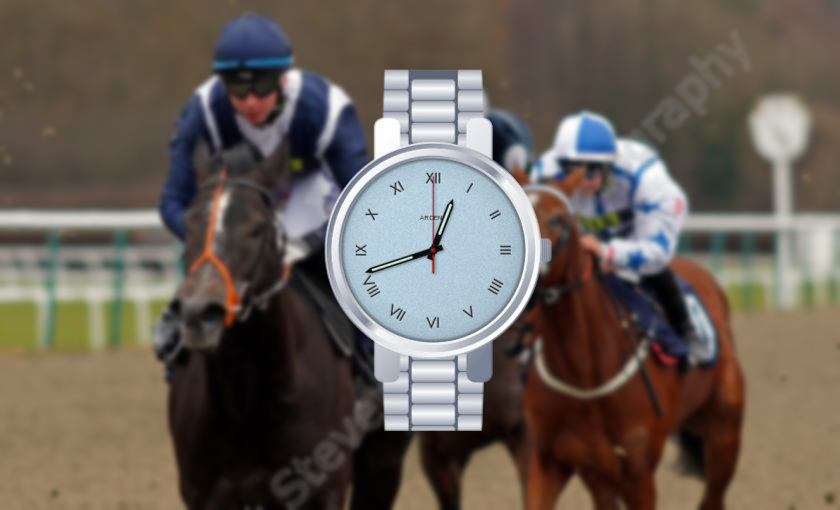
12:42:00
